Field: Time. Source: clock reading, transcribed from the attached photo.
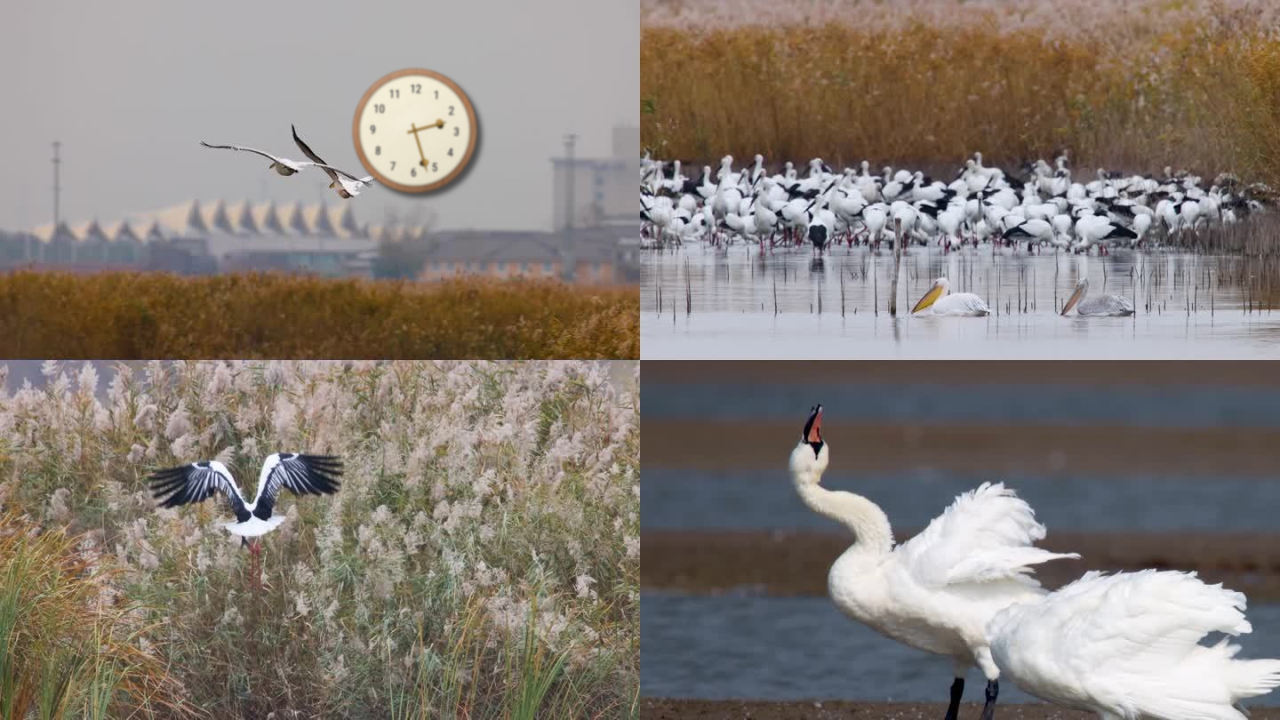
2:27
